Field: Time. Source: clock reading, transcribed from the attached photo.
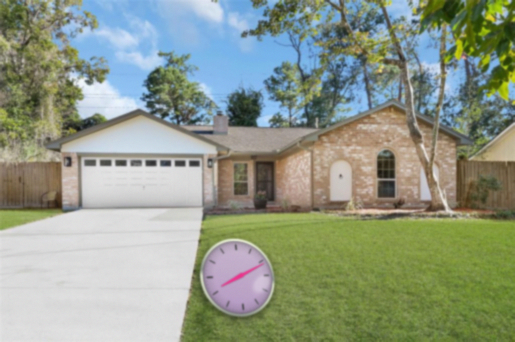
8:11
